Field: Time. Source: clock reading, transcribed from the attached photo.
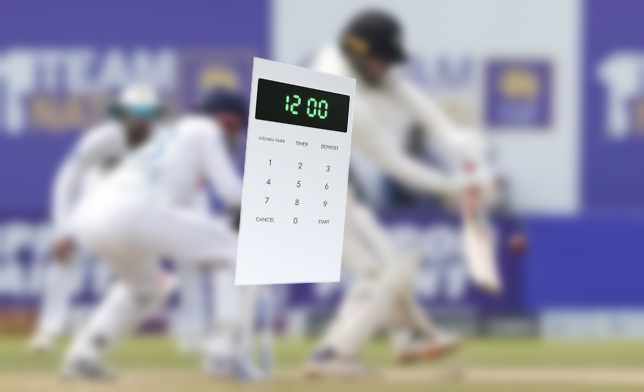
12:00
